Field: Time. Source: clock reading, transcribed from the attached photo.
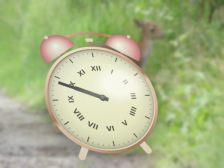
9:49
